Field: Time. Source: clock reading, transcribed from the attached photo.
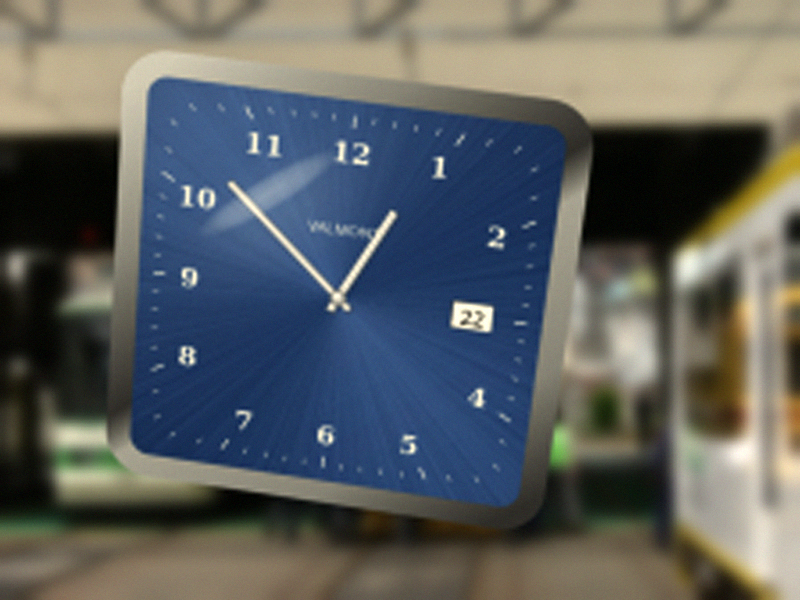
12:52
